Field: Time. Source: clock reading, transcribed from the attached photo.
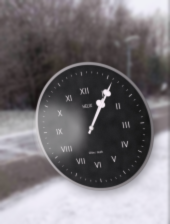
1:06
